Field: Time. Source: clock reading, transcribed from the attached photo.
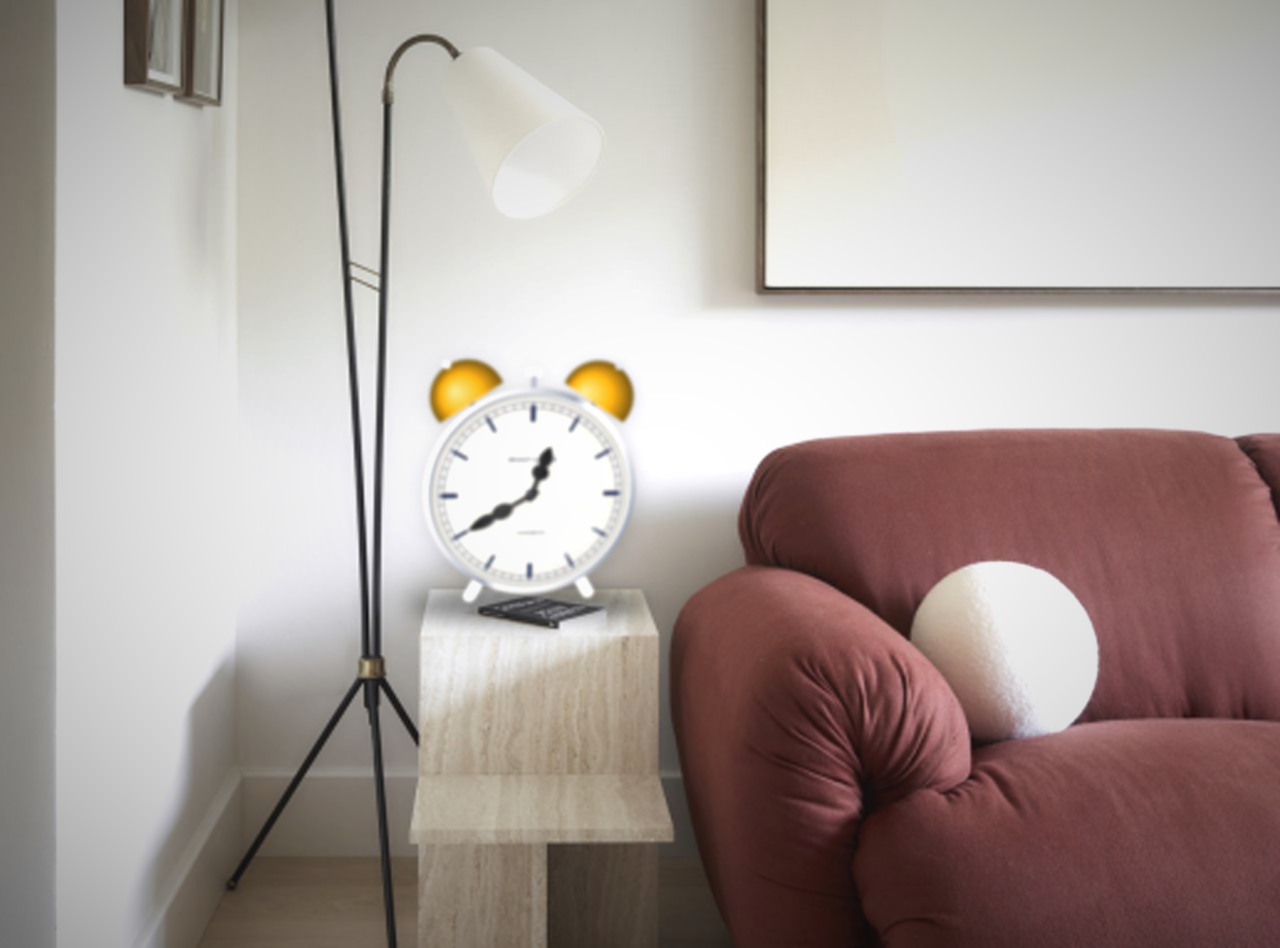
12:40
